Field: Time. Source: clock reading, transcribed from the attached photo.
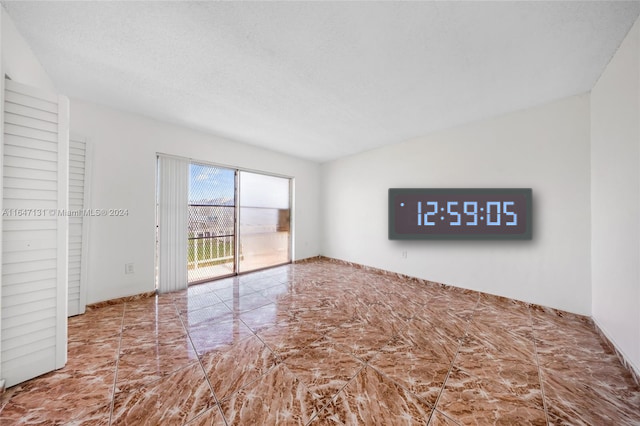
12:59:05
